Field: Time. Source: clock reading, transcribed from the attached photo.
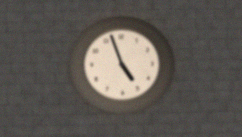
4:57
